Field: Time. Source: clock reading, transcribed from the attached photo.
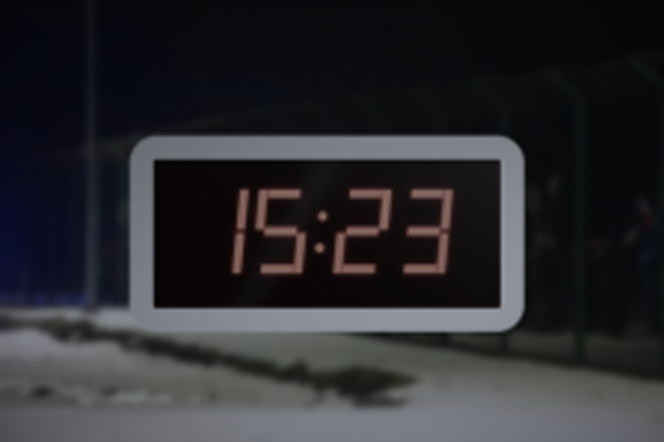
15:23
